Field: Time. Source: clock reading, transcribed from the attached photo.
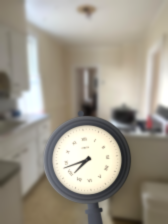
7:43
